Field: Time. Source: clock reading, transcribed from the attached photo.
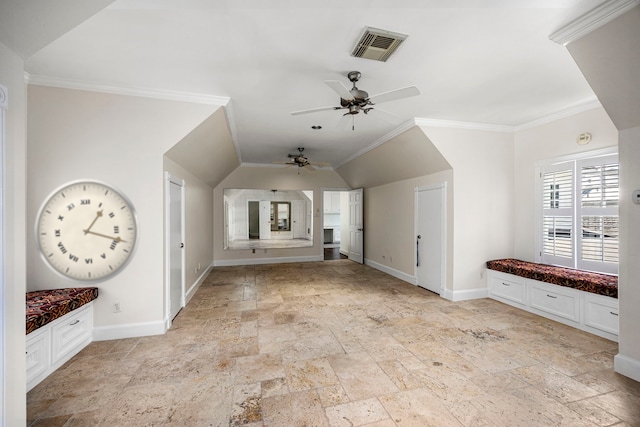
1:18
